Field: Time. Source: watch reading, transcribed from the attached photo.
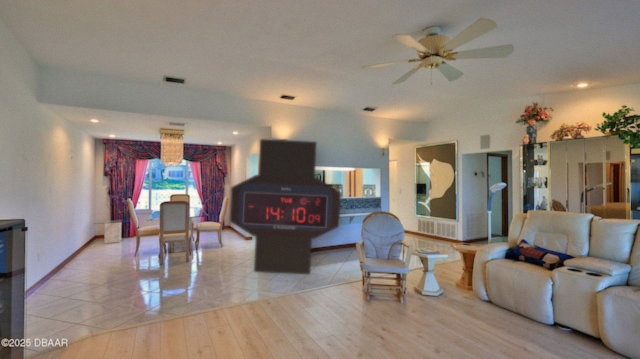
14:10
